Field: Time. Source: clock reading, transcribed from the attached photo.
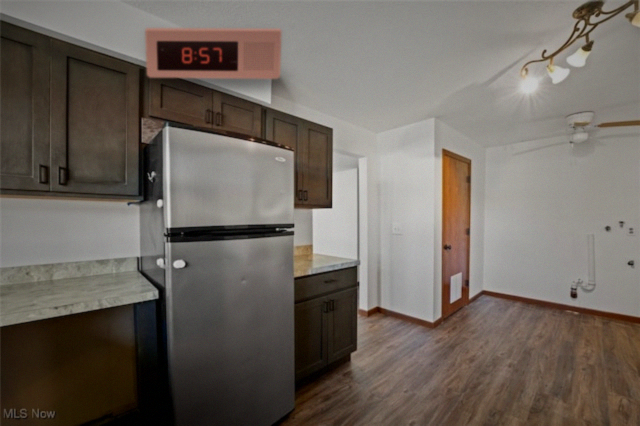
8:57
